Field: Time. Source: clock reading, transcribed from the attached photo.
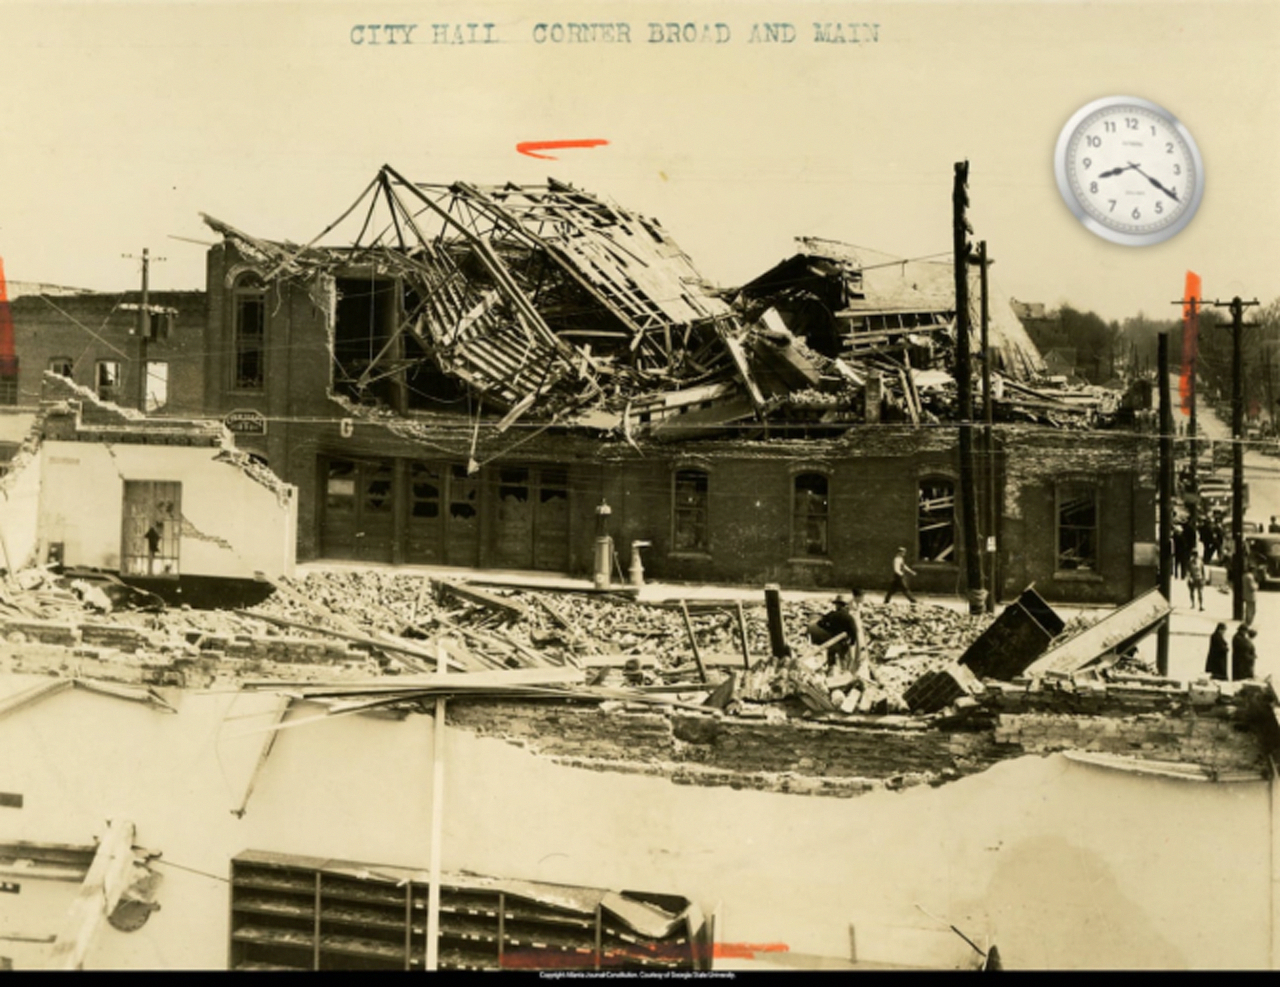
8:21
